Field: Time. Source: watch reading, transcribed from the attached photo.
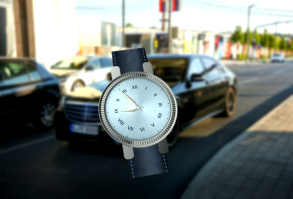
8:54
